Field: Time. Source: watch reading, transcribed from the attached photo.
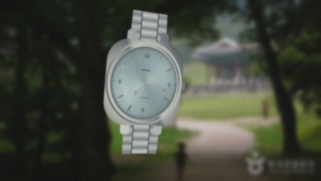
7:17
